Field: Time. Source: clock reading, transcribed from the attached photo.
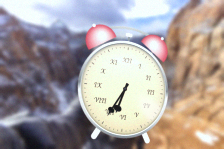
6:35
